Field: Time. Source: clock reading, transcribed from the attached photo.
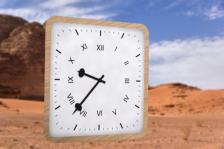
9:37
